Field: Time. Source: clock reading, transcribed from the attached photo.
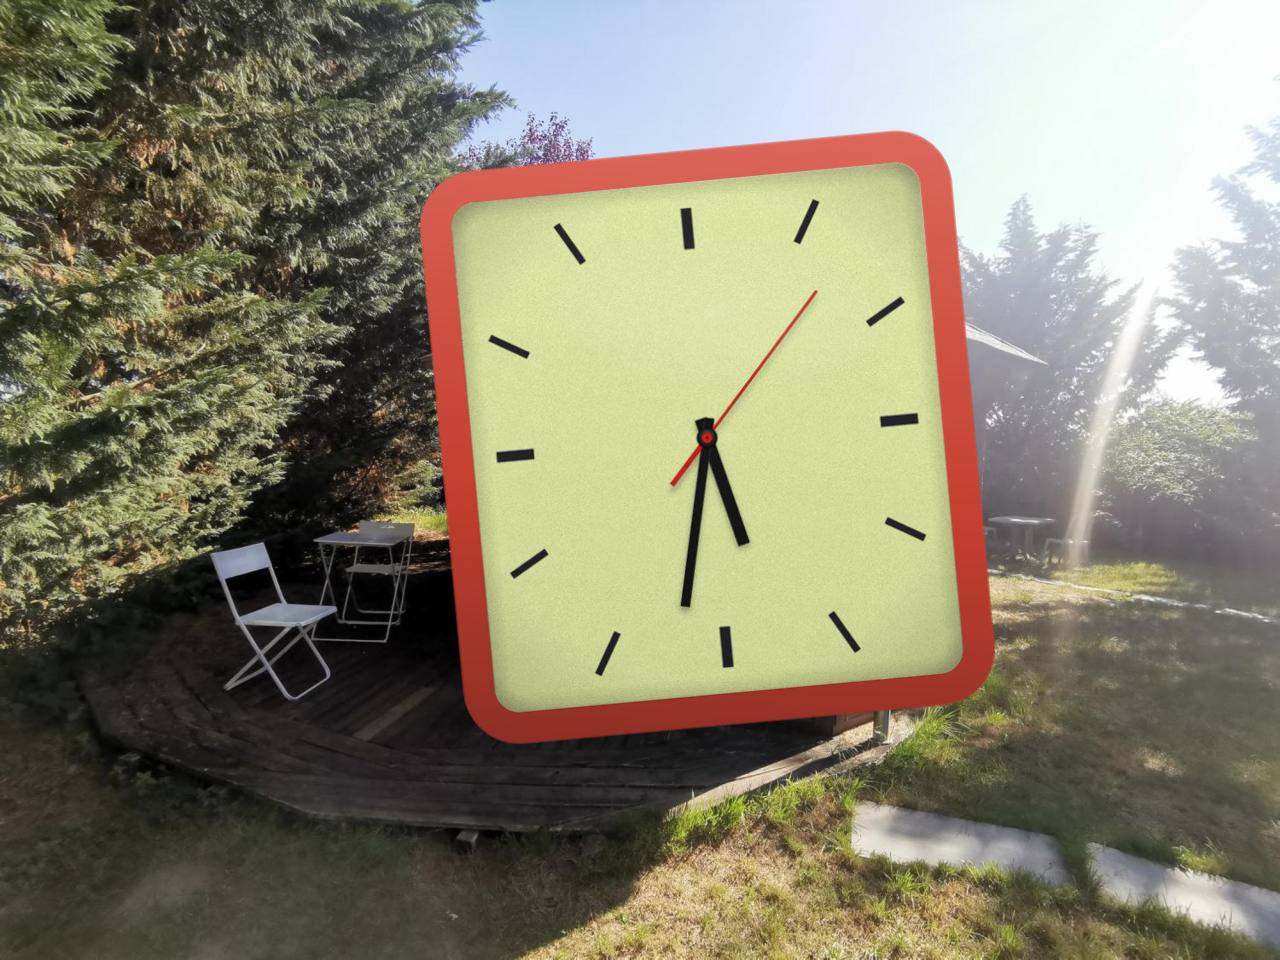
5:32:07
